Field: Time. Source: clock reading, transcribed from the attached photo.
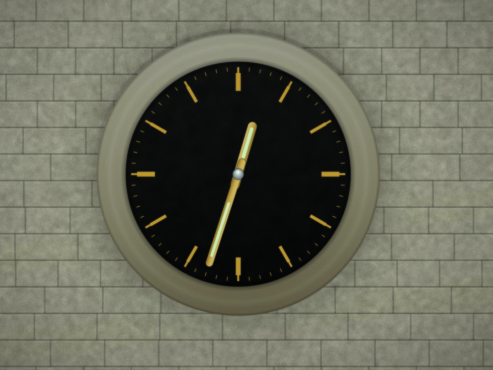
12:33
